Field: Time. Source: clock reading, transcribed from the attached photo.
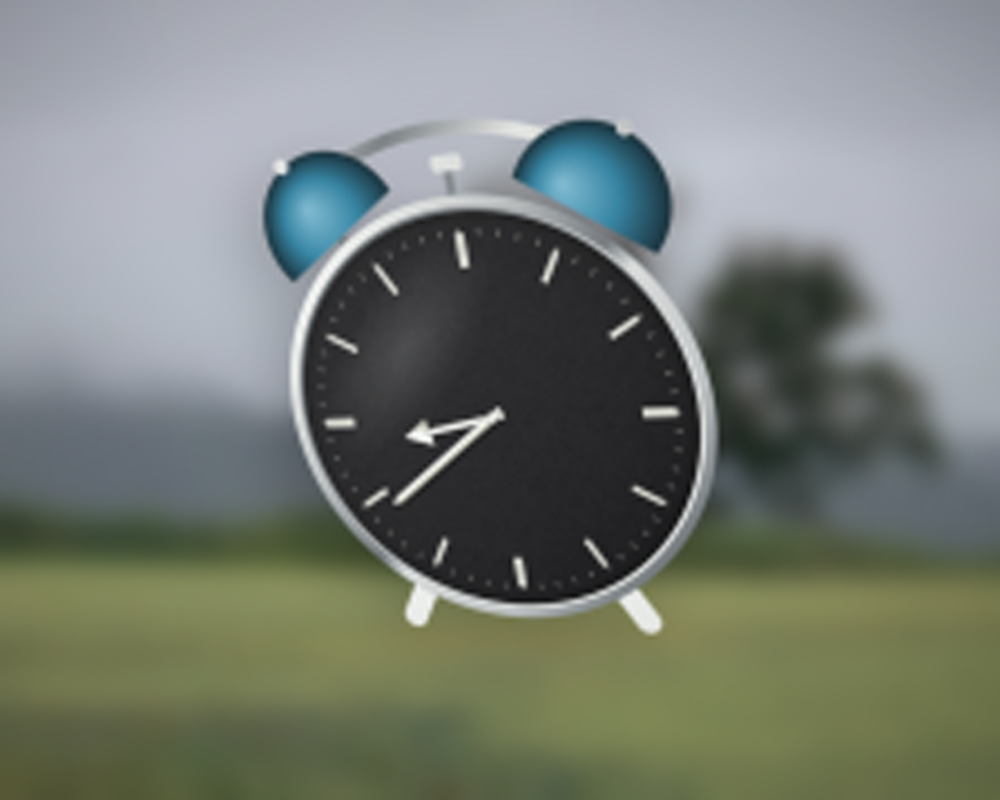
8:39
